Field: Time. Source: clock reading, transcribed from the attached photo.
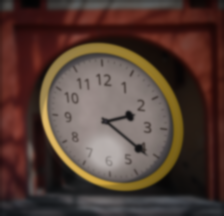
2:21
